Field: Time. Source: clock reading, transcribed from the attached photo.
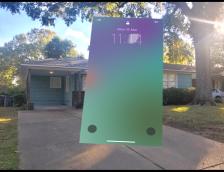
11:14
